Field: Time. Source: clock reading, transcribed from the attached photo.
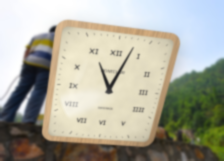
11:03
